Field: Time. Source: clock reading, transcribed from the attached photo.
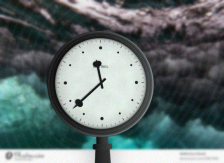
11:38
